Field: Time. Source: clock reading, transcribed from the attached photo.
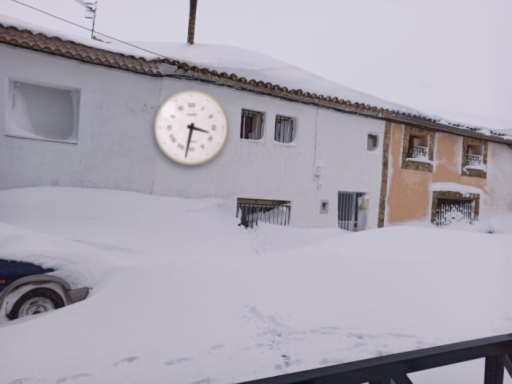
3:32
